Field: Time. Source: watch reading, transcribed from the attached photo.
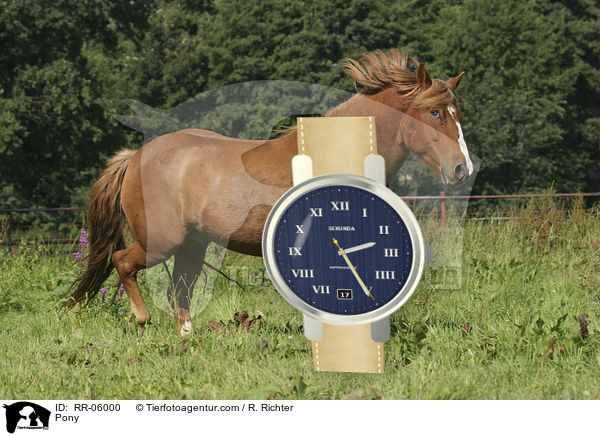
2:25:25
